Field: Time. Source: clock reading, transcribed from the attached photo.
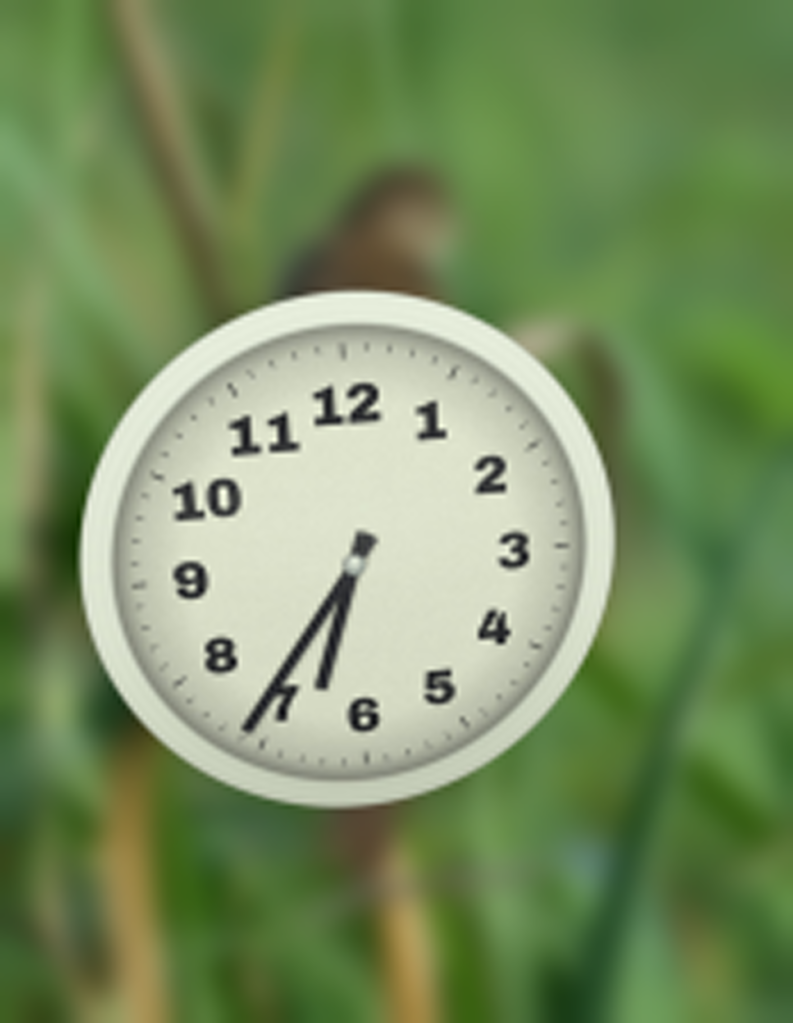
6:36
